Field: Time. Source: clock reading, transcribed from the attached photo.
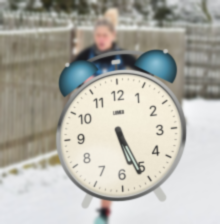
5:26
